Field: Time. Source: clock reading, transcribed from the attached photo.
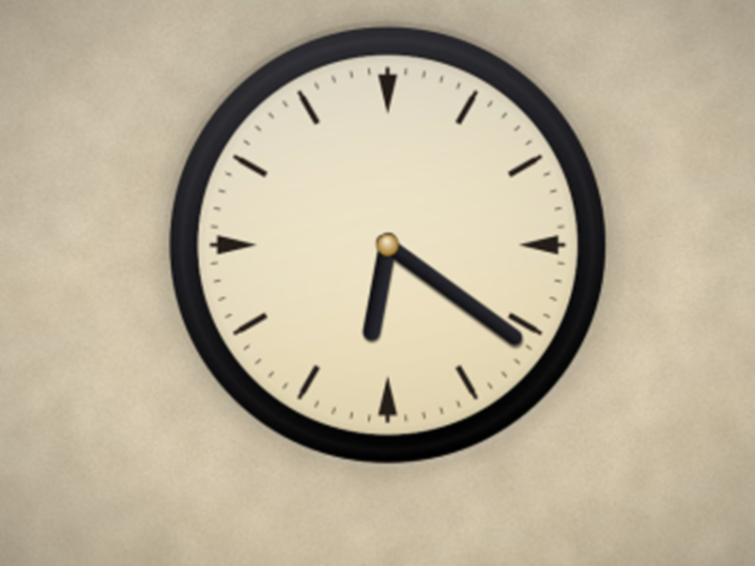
6:21
